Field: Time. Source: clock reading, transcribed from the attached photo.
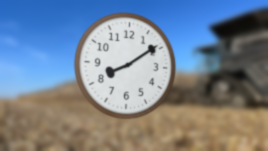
8:09
